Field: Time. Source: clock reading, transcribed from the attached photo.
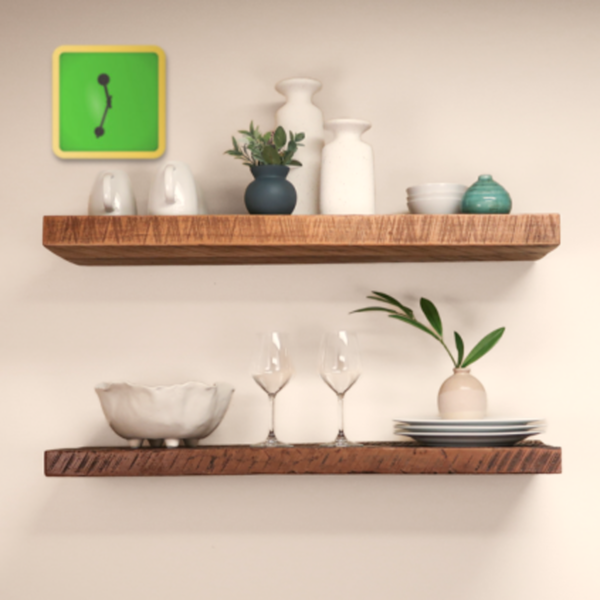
11:33
